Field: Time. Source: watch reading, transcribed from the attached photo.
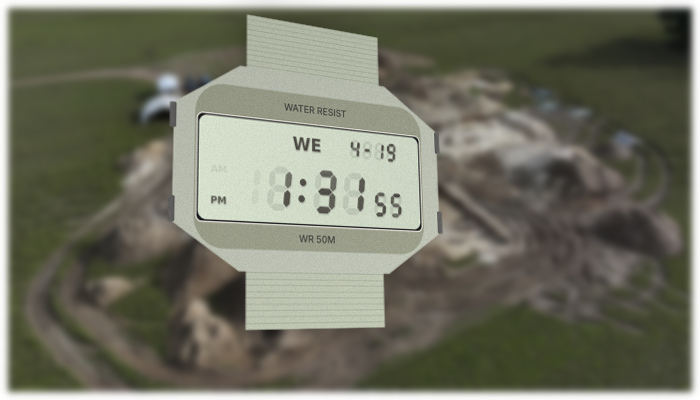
1:31:55
